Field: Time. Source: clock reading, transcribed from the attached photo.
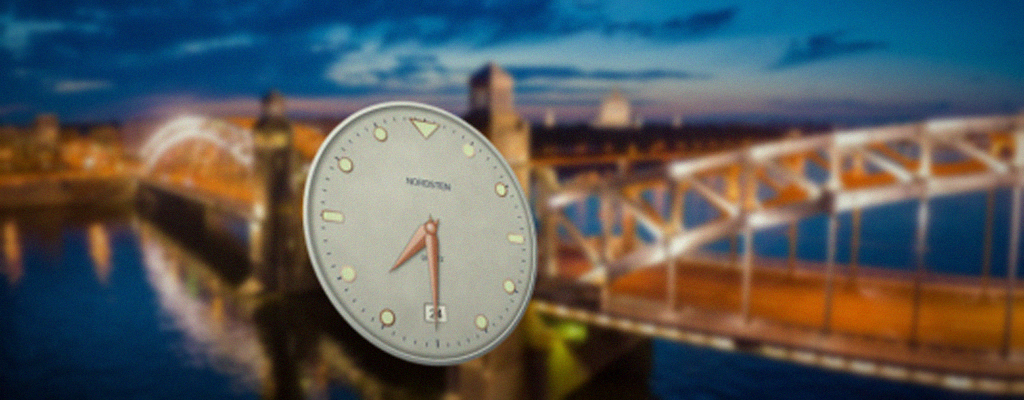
7:30
